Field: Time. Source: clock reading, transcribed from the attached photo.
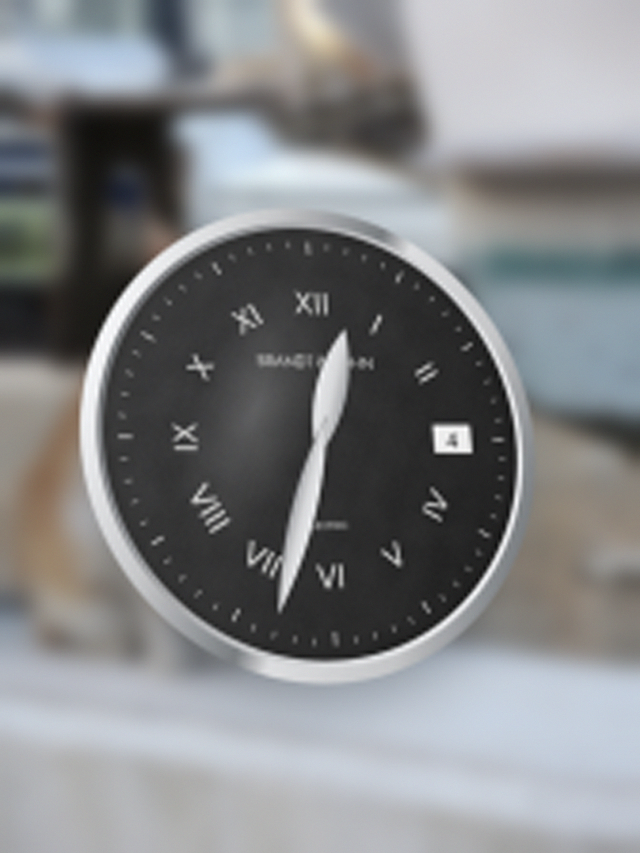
12:33
